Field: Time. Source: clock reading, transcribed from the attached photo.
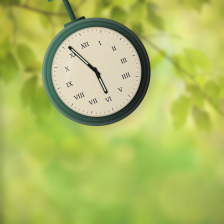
5:56
